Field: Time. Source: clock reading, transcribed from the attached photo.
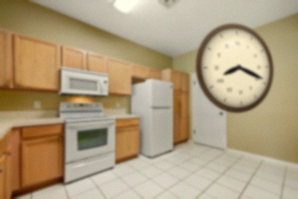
8:19
